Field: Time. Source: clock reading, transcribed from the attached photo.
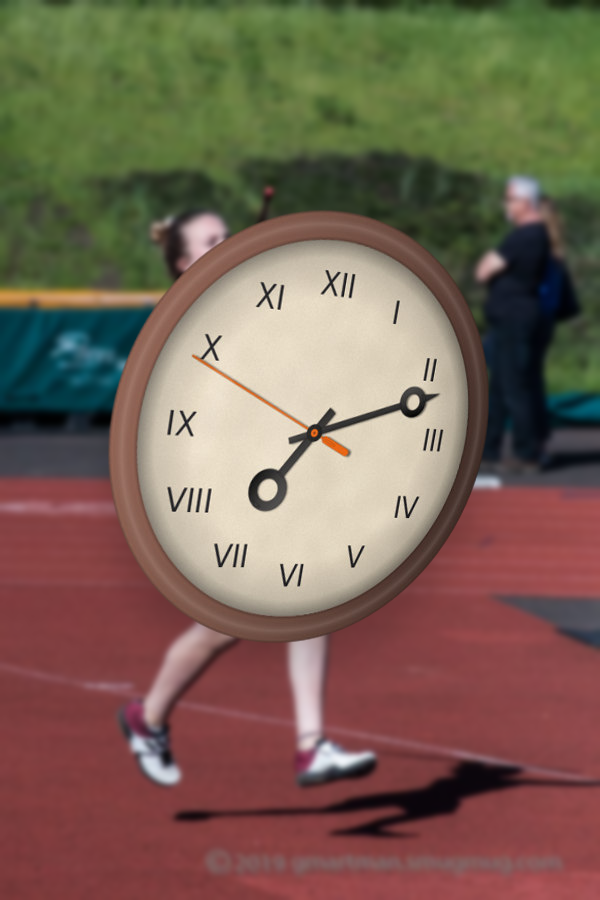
7:11:49
